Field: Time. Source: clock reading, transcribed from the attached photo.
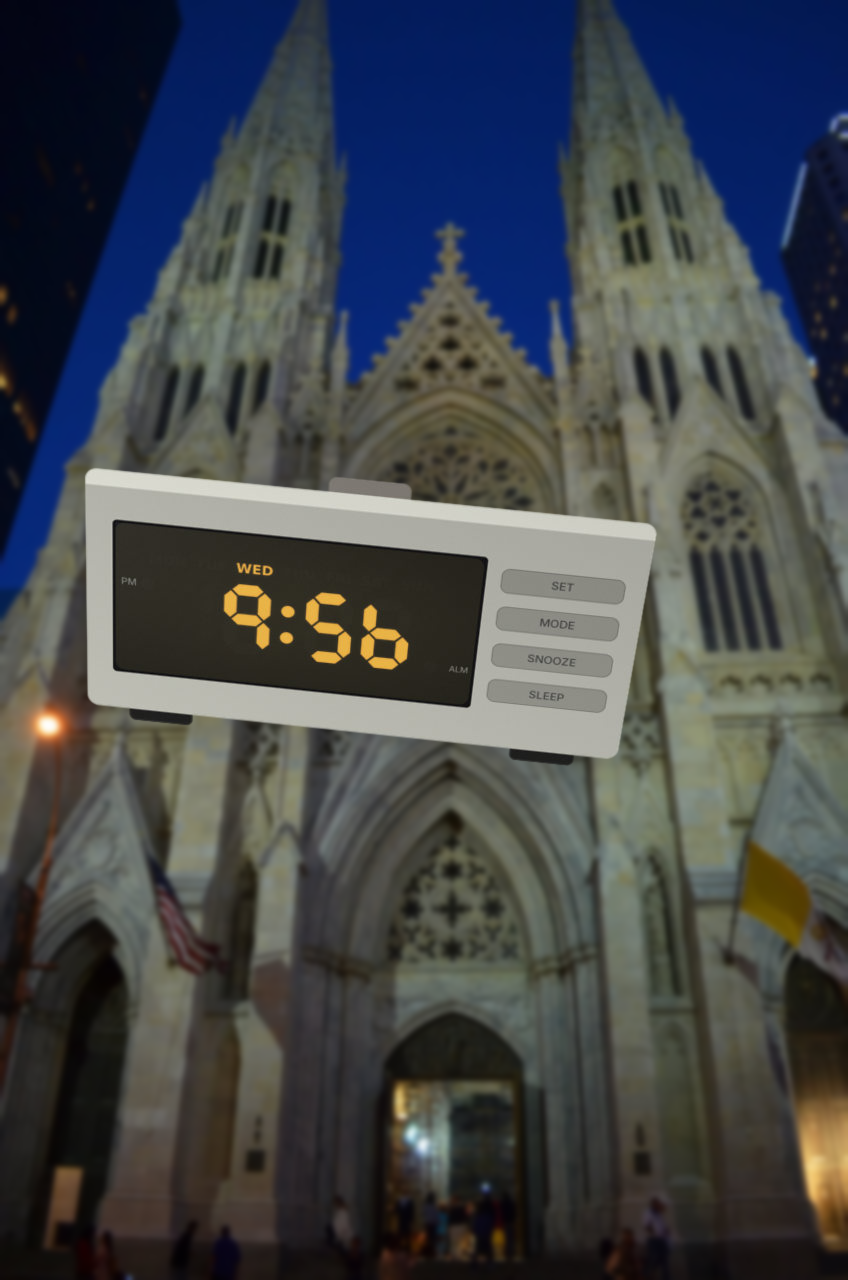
9:56
